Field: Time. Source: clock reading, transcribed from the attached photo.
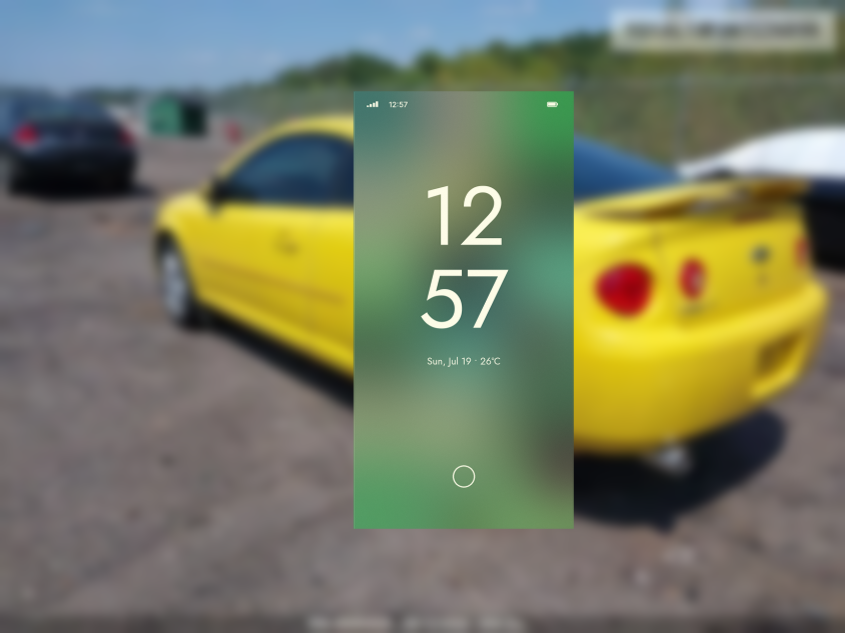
12:57
